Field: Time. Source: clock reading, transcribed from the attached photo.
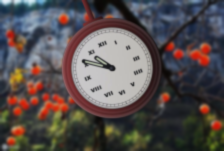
10:51
